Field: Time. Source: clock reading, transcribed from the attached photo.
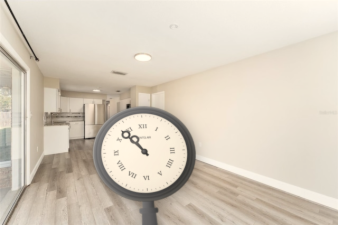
10:53
